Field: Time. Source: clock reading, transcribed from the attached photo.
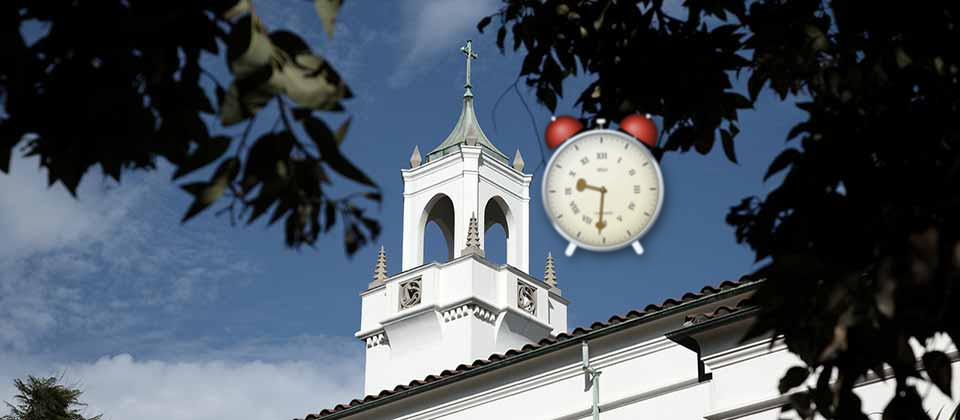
9:31
